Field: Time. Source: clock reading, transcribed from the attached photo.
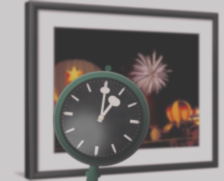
1:00
